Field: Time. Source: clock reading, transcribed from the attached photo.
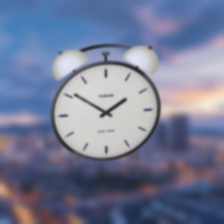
1:51
